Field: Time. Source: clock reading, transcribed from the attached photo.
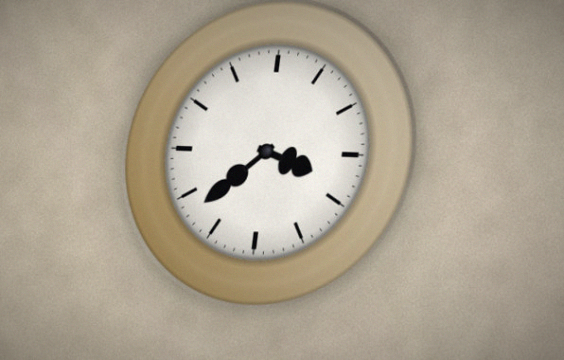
3:38
